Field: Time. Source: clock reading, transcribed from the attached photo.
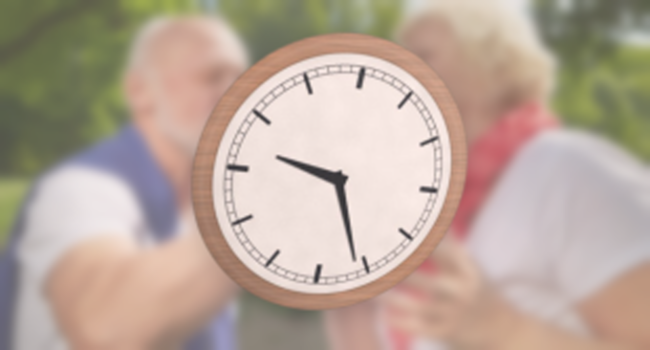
9:26
